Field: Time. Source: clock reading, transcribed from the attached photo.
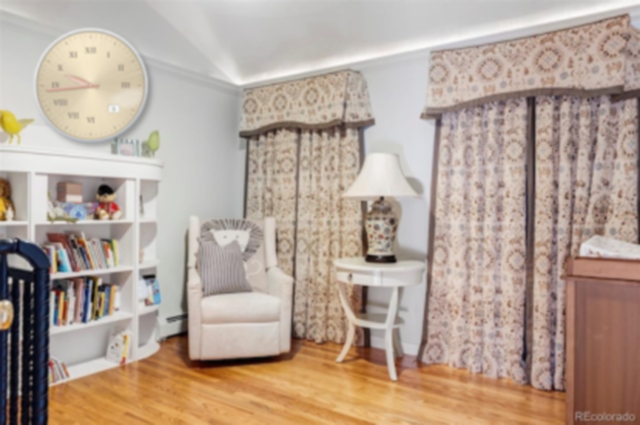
9:44
